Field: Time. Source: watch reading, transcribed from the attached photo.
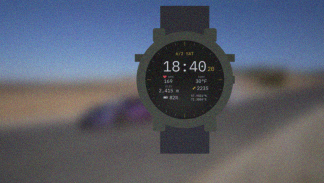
18:40
